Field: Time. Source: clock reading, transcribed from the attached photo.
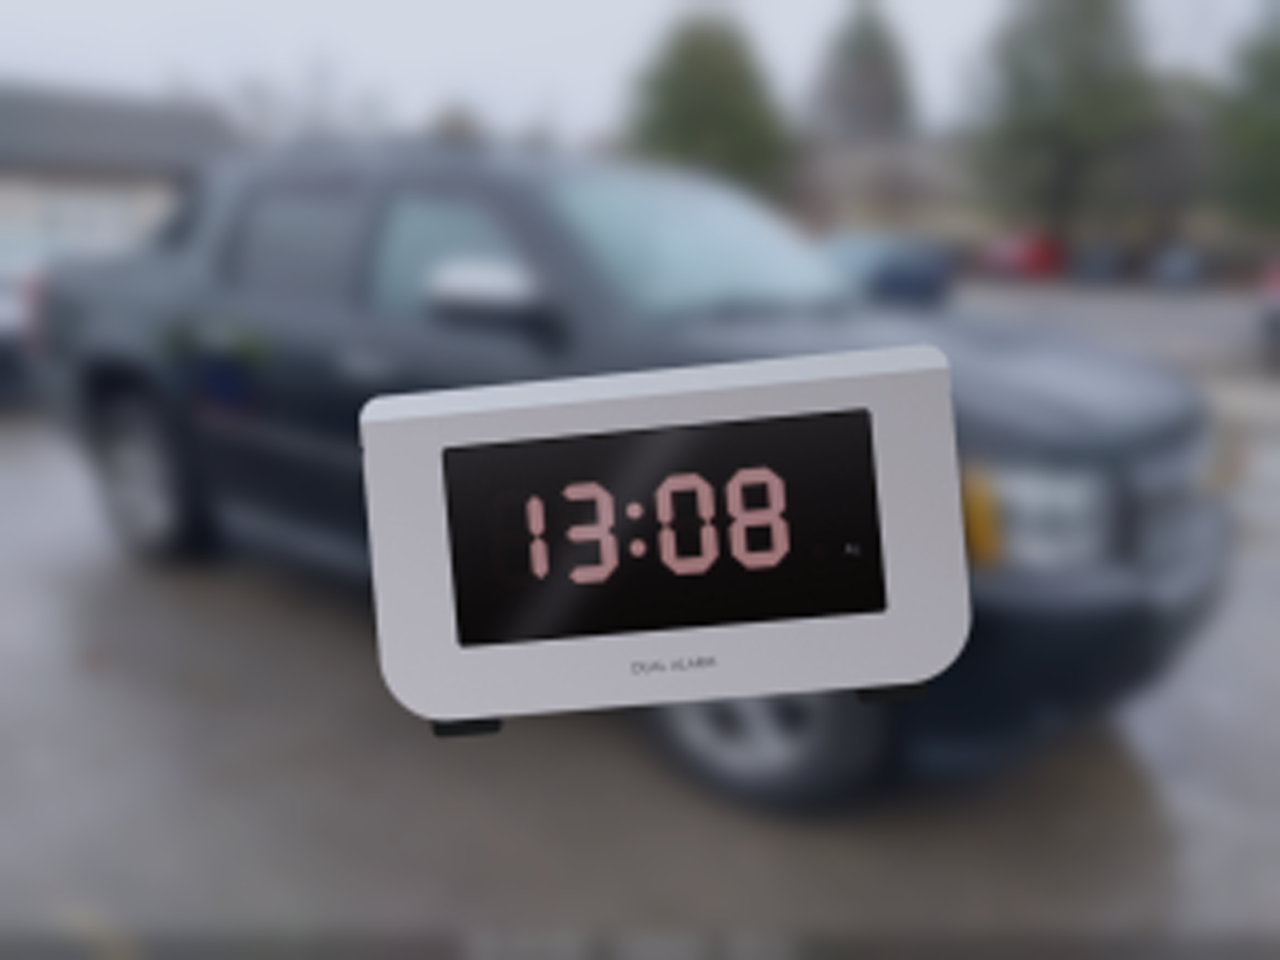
13:08
